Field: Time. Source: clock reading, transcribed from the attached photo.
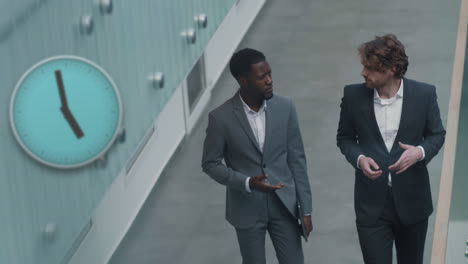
4:58
